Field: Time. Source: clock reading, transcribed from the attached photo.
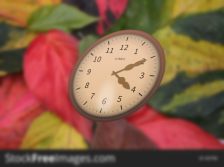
4:10
